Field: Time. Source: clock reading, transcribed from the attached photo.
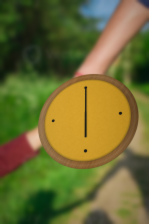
6:00
